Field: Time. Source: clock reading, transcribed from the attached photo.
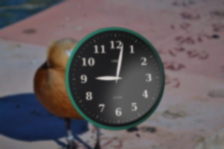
9:02
